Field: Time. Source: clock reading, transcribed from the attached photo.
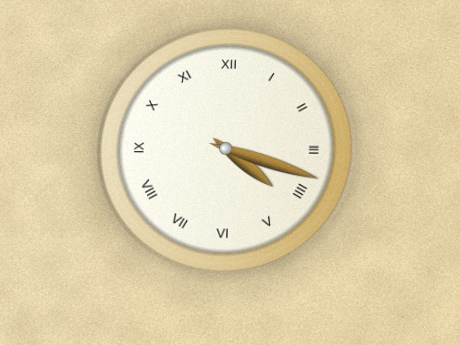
4:18
